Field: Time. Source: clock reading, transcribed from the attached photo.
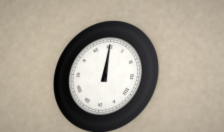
12:00
